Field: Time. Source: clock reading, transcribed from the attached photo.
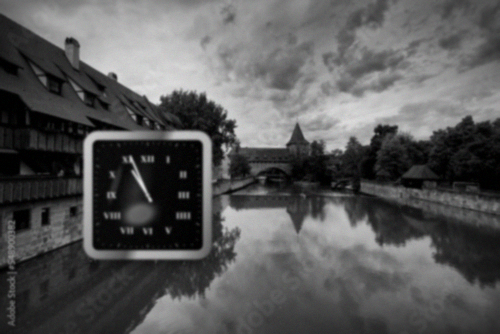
10:56
